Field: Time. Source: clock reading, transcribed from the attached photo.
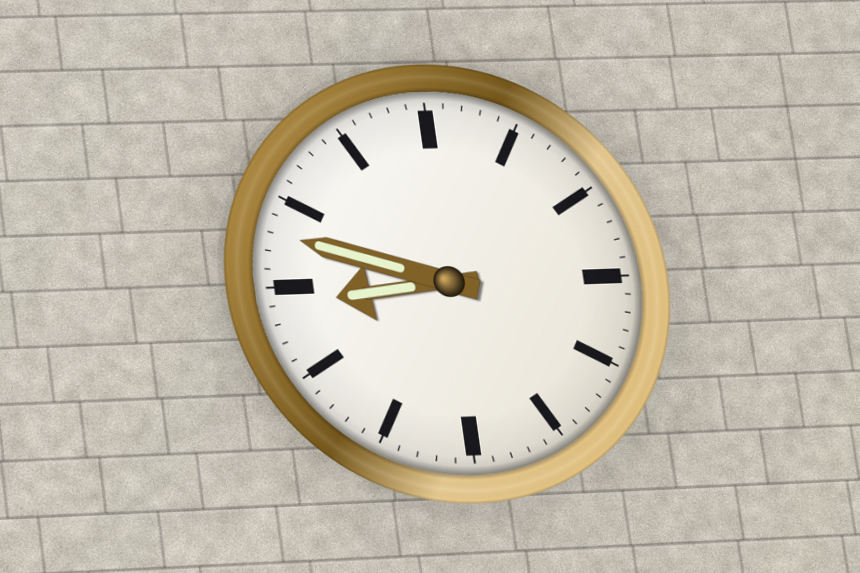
8:48
